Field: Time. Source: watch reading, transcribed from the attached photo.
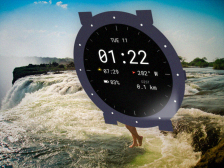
1:22
